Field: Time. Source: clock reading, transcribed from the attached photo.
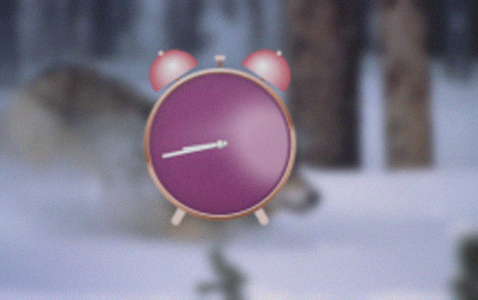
8:43
